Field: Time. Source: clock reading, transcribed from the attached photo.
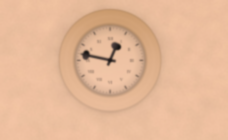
12:47
